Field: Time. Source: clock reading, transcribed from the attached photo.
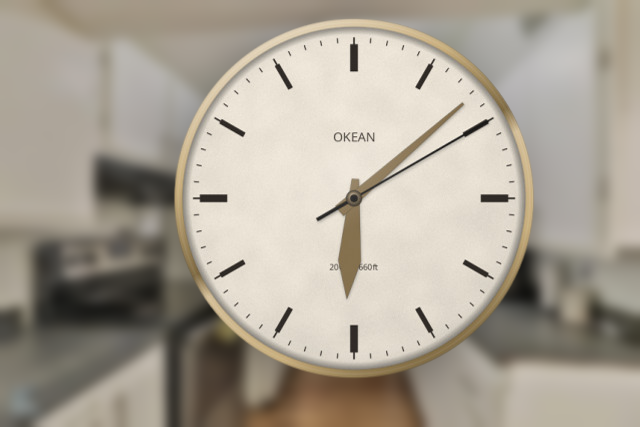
6:08:10
